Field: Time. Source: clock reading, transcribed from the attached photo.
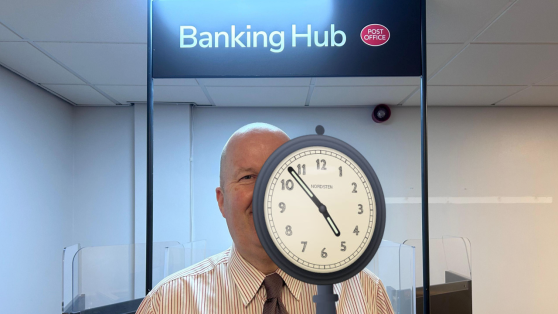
4:53
